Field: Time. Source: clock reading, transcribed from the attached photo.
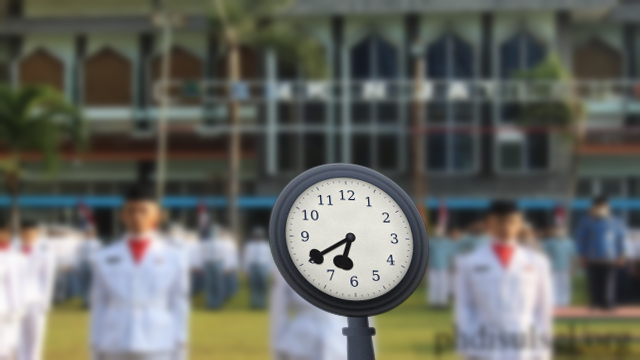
6:40
